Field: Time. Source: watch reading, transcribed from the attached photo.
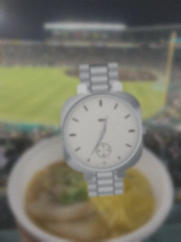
12:35
